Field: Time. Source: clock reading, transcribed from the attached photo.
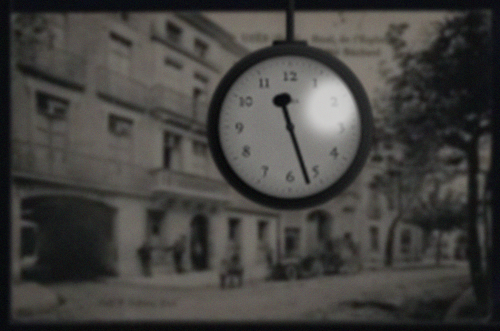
11:27
